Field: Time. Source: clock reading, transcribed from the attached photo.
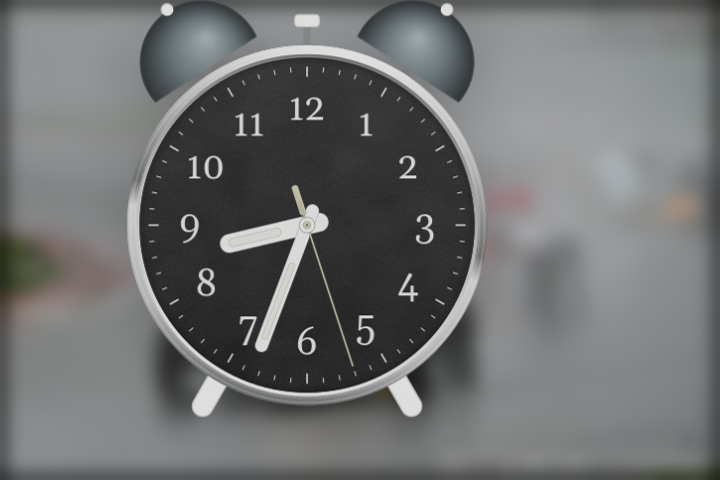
8:33:27
